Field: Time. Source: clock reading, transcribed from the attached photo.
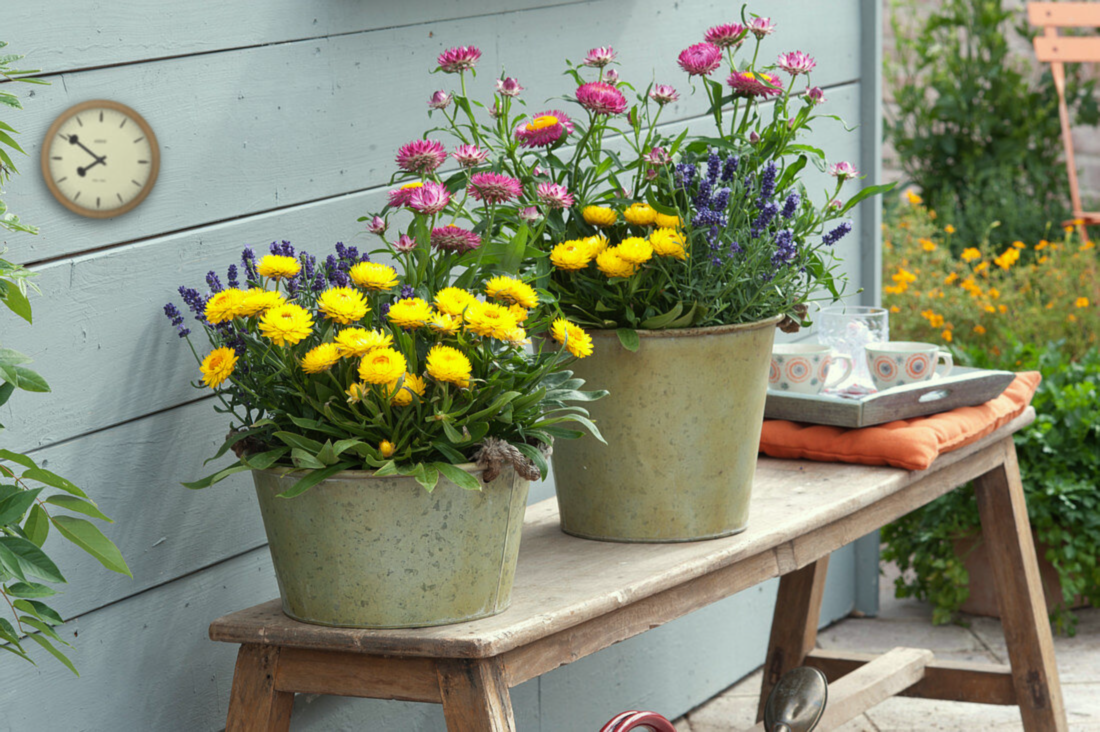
7:51
